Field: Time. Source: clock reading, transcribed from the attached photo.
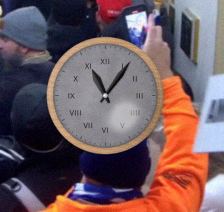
11:06
